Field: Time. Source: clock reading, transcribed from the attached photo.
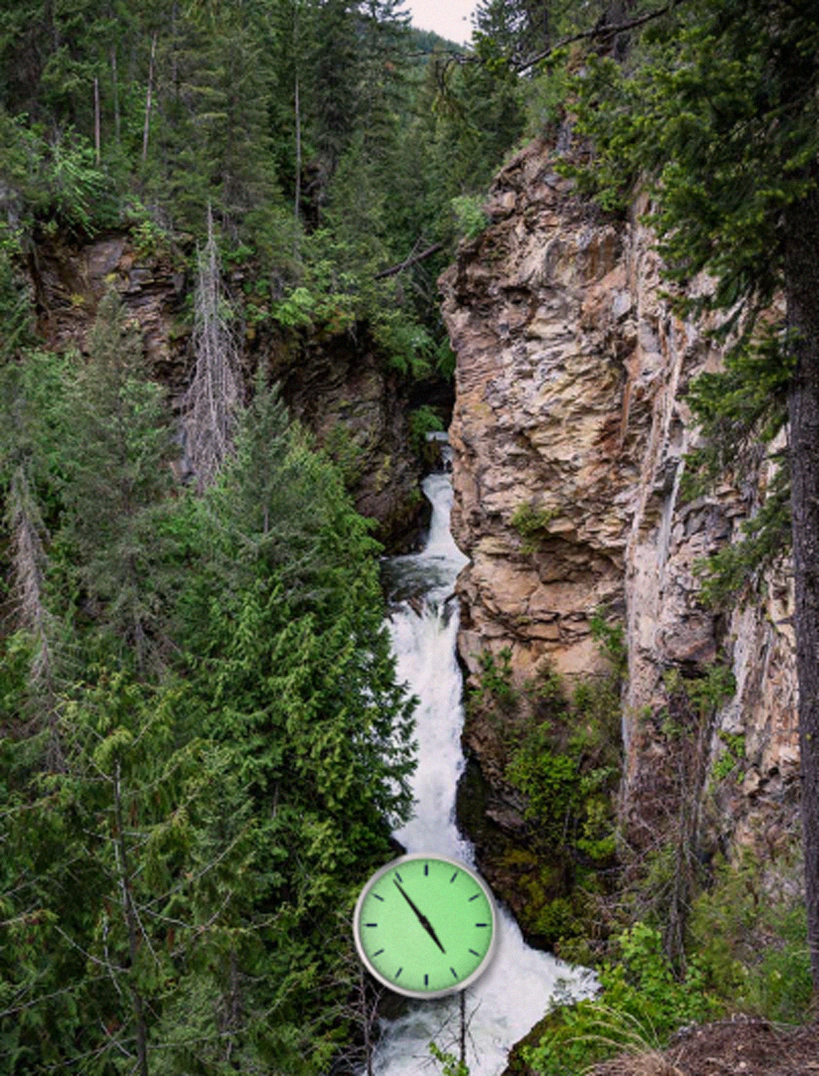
4:54
